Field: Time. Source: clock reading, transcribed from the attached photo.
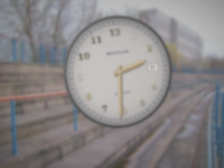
2:31
